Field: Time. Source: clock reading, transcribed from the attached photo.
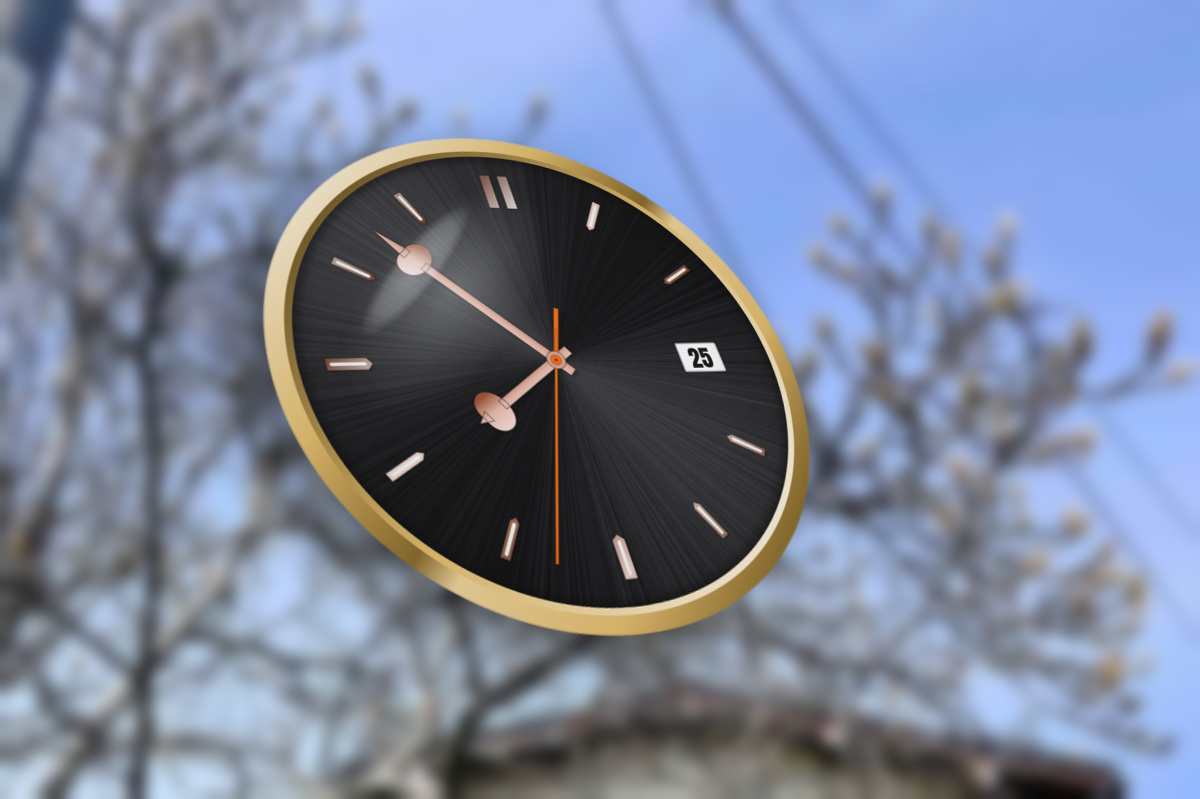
7:52:33
